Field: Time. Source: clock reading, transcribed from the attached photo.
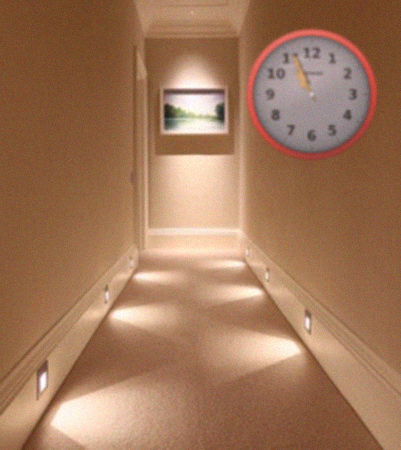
10:56
